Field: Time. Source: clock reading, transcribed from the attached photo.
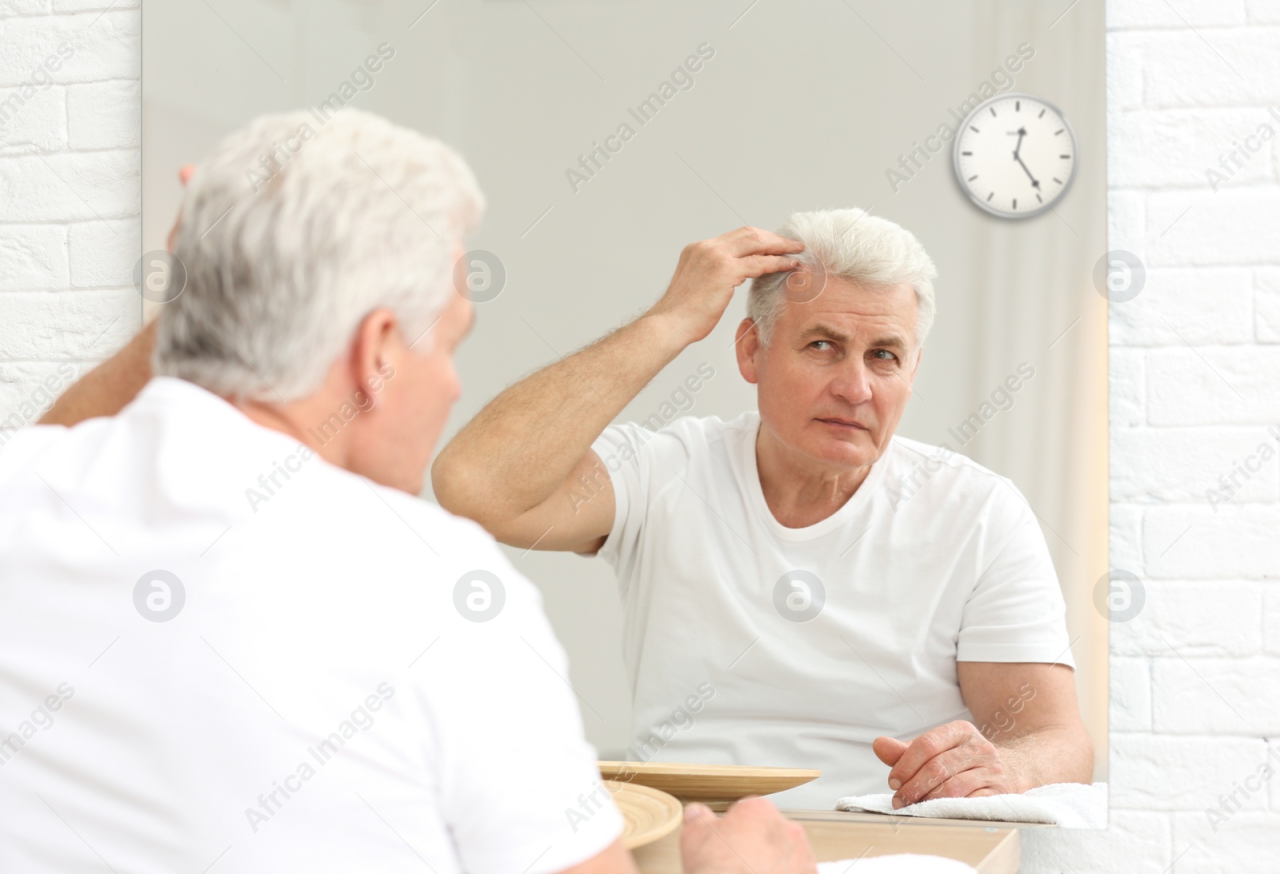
12:24
